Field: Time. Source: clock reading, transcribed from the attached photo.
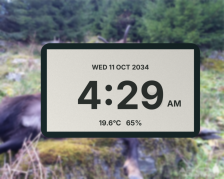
4:29
